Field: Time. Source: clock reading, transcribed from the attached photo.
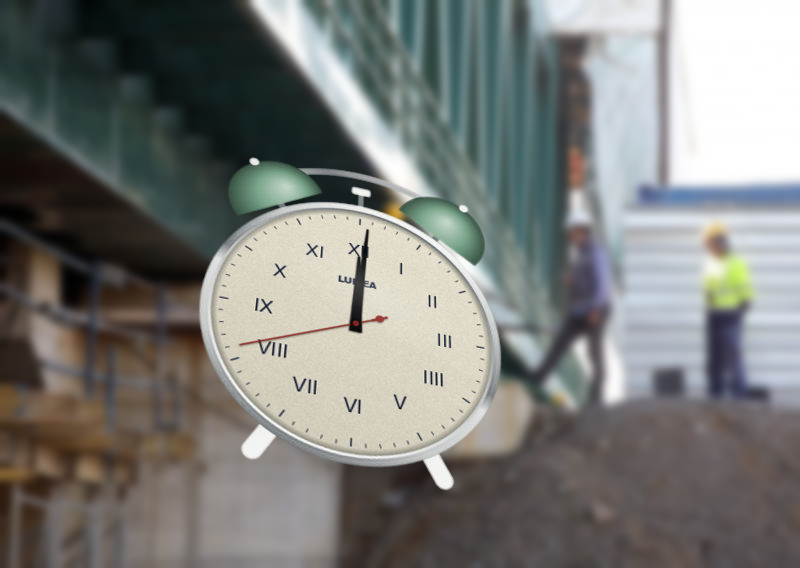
12:00:41
